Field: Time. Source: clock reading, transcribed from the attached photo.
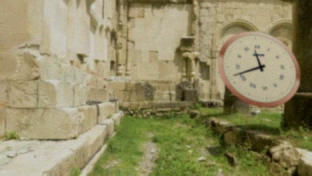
11:42
